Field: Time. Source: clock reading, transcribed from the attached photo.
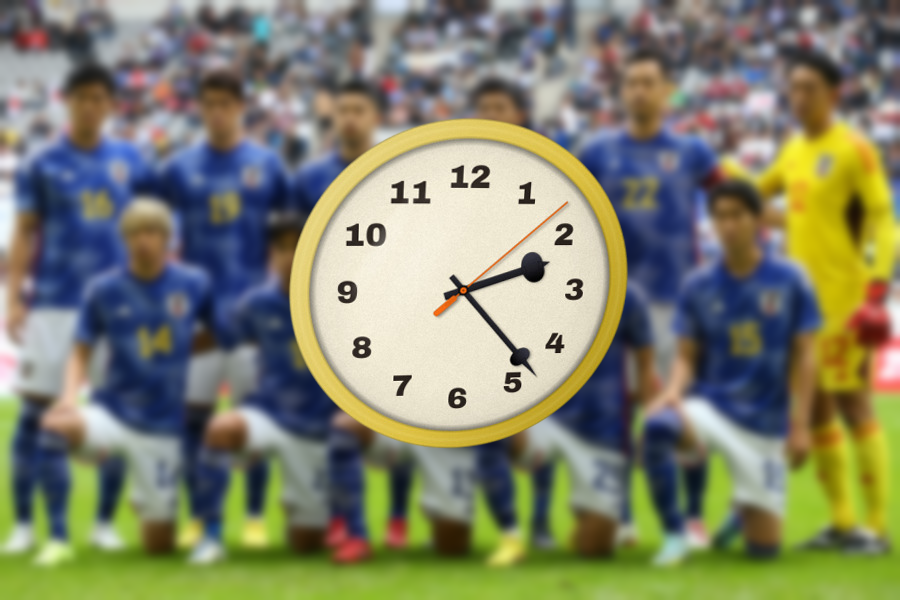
2:23:08
